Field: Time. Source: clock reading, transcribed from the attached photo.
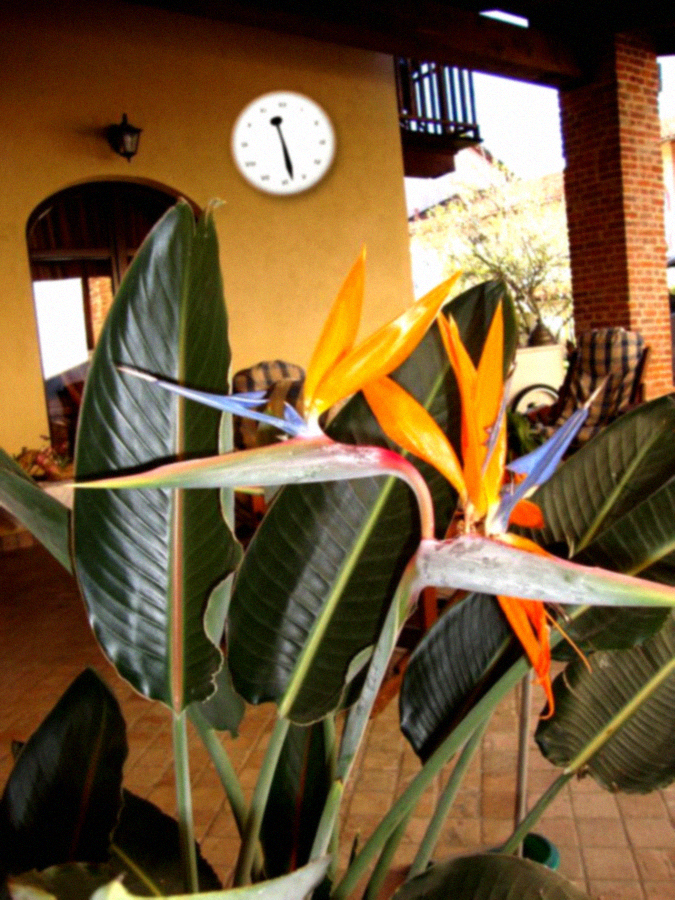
11:28
